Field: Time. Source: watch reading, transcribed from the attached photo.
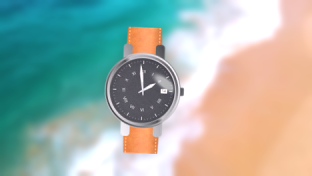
1:59
